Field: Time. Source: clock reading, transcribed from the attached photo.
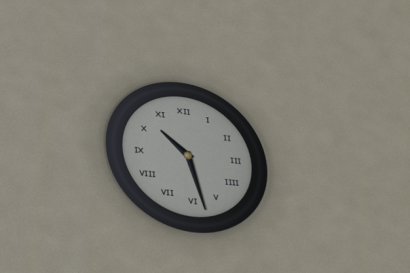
10:28
